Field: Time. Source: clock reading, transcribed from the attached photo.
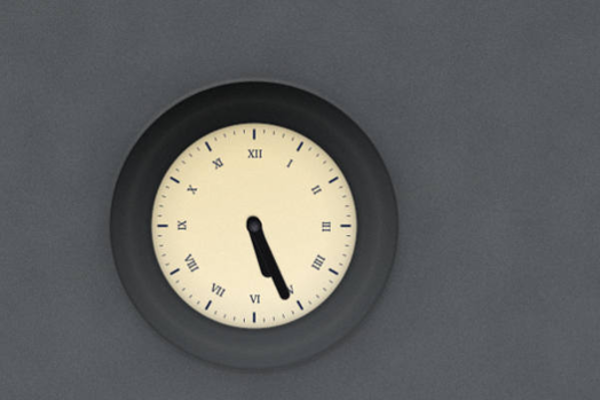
5:26
